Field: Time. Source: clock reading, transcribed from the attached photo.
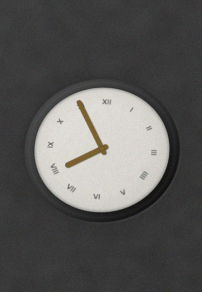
7:55
